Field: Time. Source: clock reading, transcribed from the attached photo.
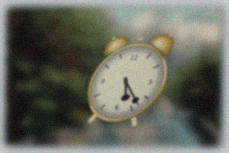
5:23
